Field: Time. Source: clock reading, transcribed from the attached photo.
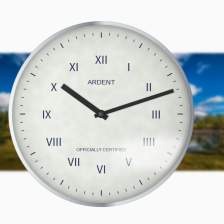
10:12
